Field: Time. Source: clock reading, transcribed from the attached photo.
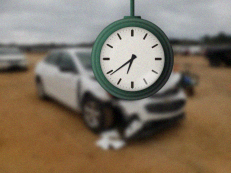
6:39
